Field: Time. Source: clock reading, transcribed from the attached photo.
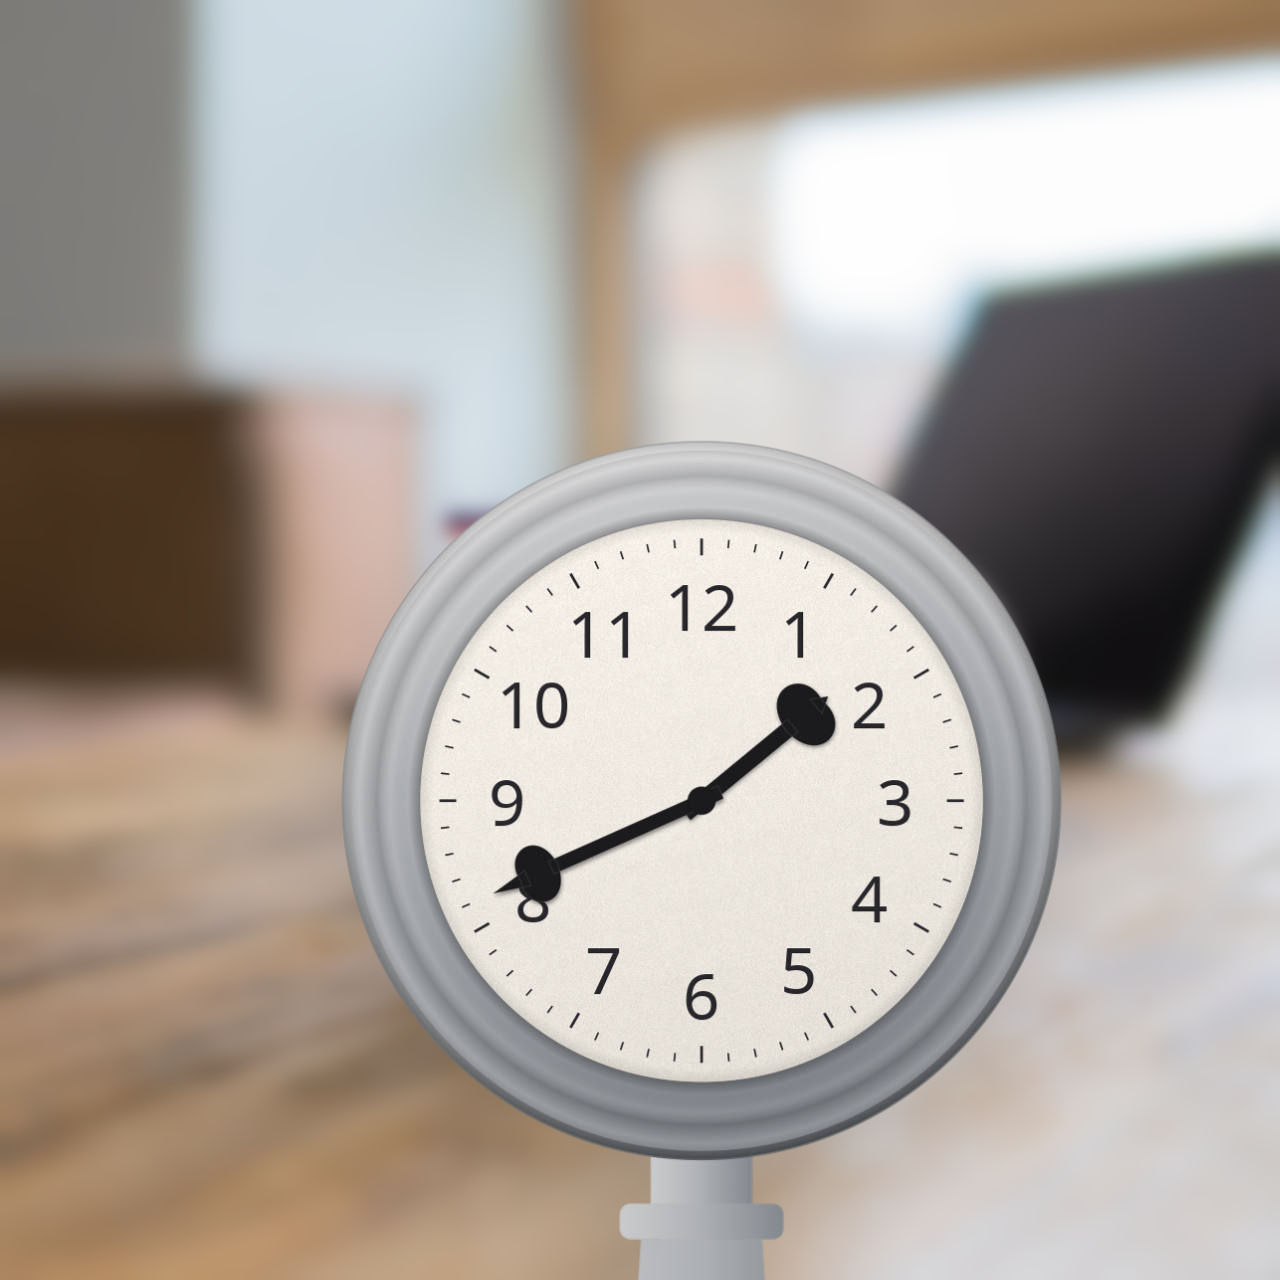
1:41
